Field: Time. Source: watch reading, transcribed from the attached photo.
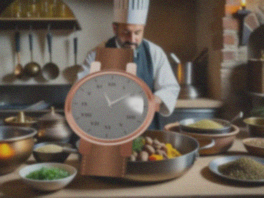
11:09
